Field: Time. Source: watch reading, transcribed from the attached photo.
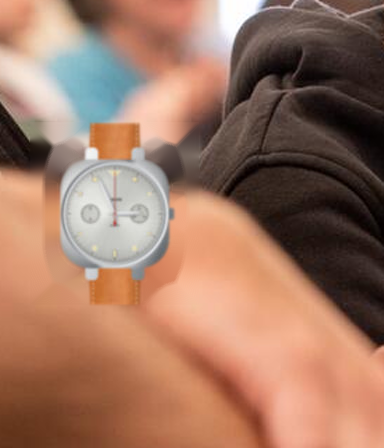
2:56
